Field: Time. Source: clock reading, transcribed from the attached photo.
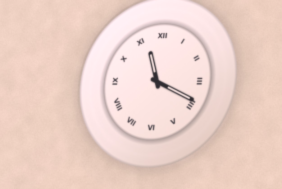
11:19
